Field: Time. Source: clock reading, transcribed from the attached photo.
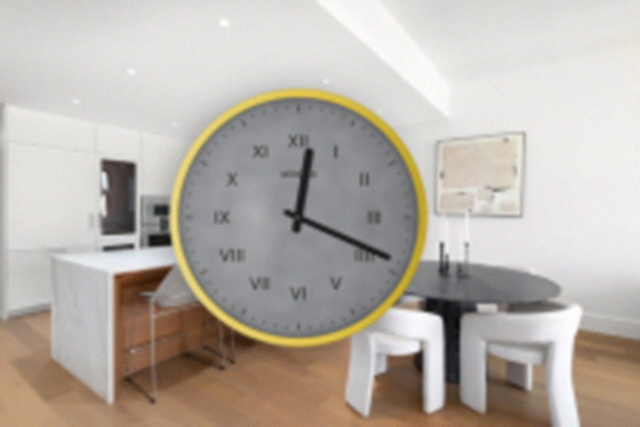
12:19
